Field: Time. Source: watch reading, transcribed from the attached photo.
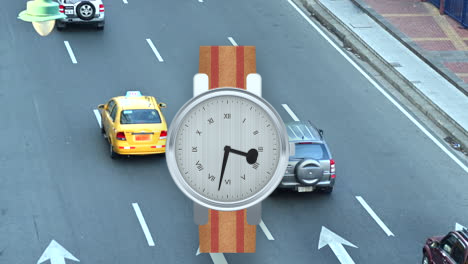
3:32
